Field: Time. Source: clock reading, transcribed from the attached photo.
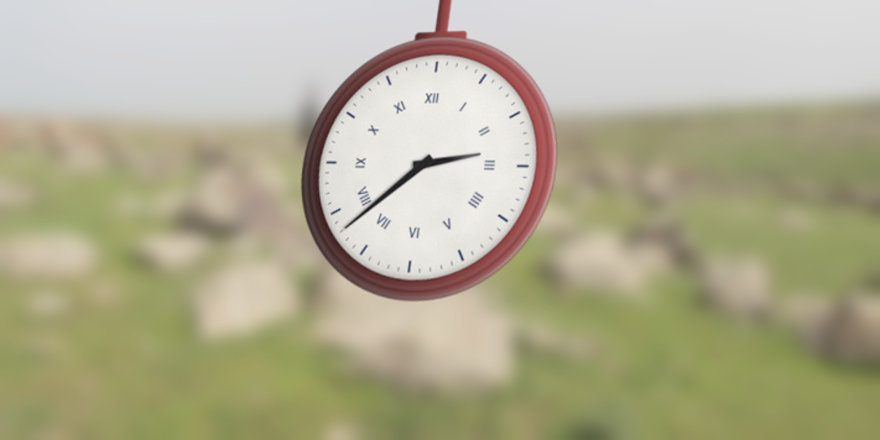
2:38
